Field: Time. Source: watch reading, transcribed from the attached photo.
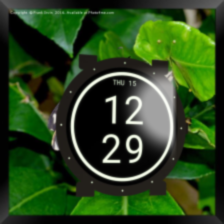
12:29
